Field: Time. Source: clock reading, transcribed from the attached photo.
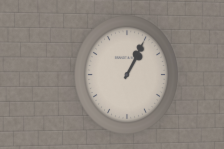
1:05
